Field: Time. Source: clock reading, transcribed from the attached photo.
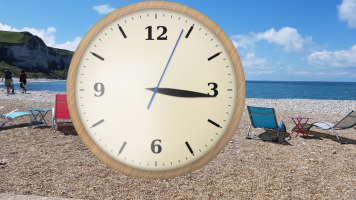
3:16:04
